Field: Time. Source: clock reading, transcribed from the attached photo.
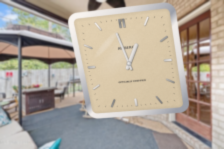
12:58
